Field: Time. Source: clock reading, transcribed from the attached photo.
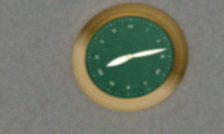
8:13
